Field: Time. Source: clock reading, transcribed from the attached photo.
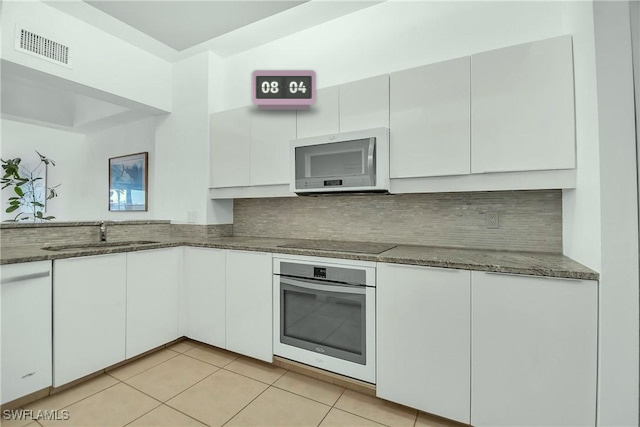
8:04
